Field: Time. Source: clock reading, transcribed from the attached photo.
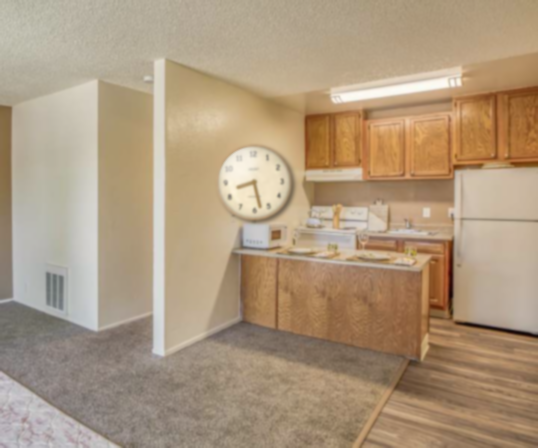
8:28
